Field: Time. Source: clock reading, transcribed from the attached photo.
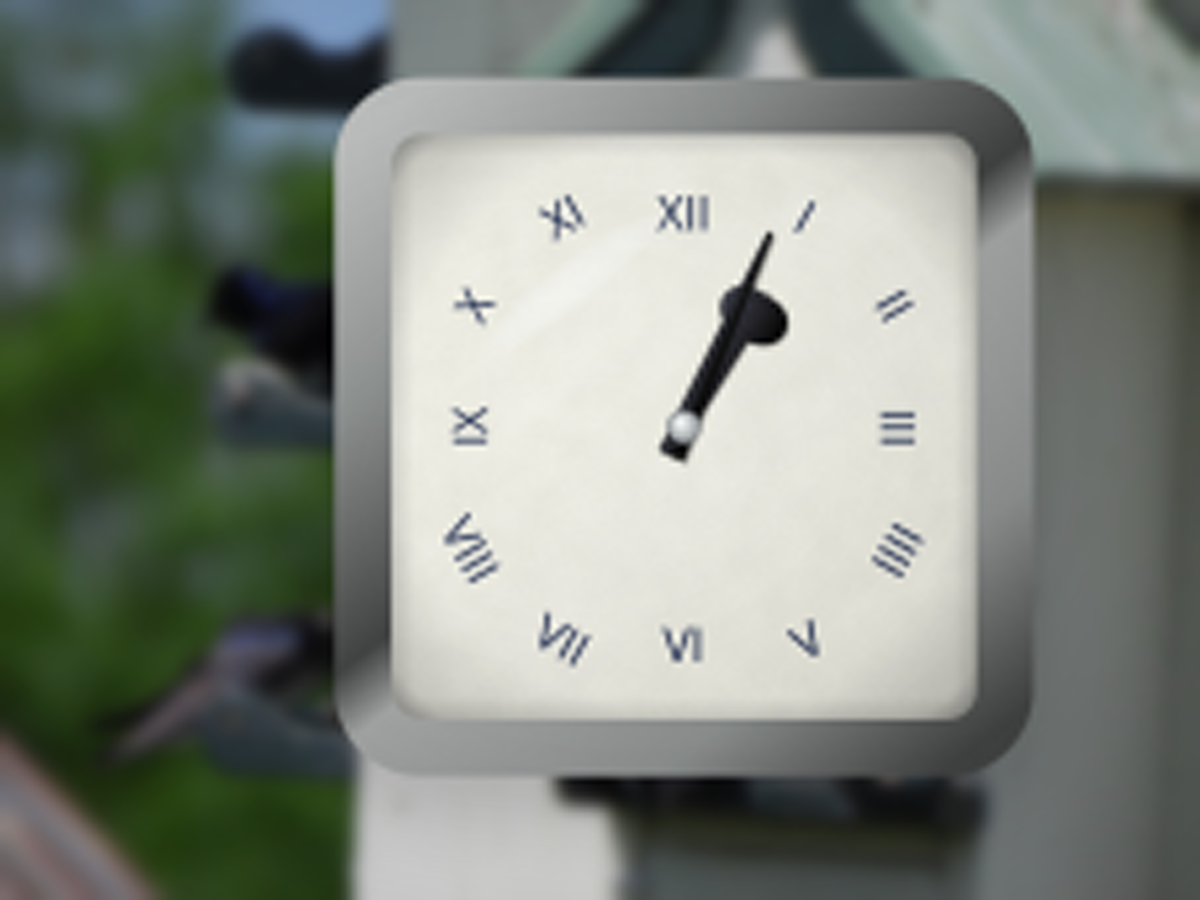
1:04
